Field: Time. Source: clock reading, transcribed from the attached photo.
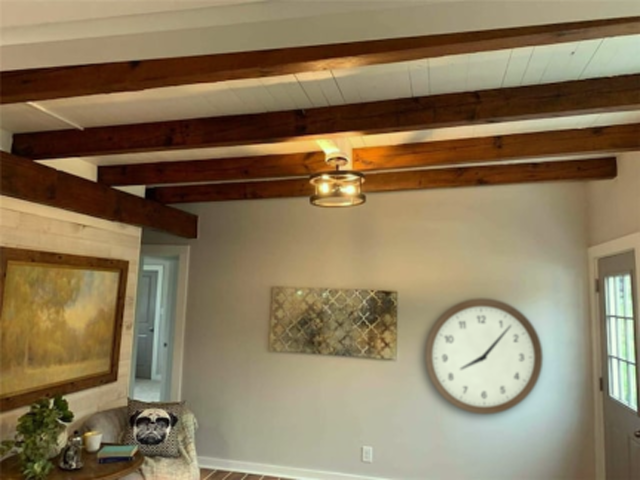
8:07
